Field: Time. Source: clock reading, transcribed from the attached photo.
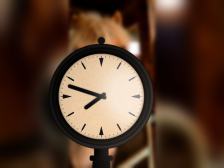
7:48
